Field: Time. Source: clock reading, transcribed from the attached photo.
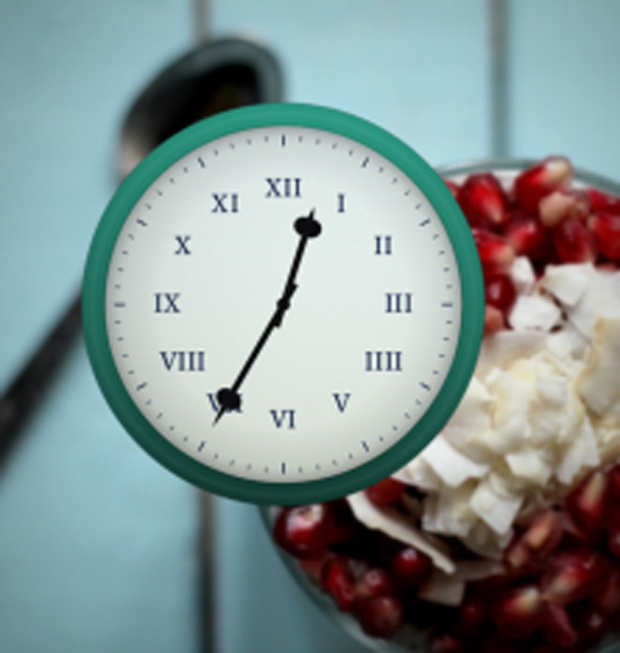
12:35
